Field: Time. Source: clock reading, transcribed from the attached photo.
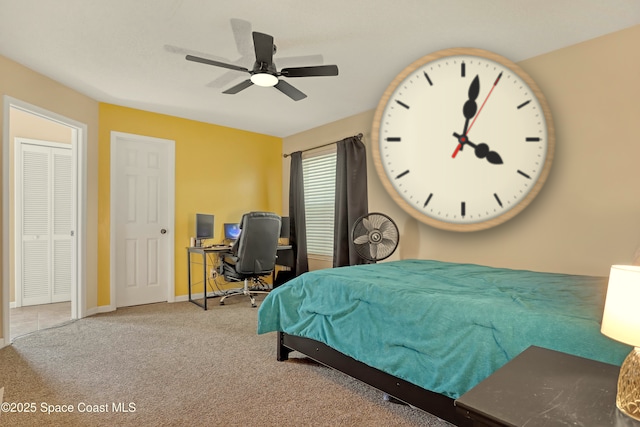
4:02:05
